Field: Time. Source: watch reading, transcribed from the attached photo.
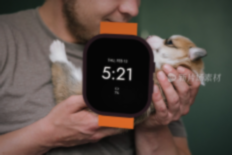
5:21
